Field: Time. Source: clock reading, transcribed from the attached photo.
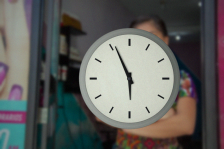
5:56
